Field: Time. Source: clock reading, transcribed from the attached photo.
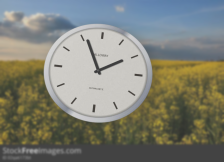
1:56
